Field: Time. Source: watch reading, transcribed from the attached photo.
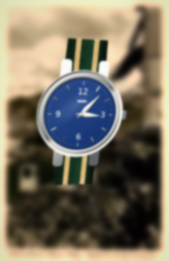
3:07
